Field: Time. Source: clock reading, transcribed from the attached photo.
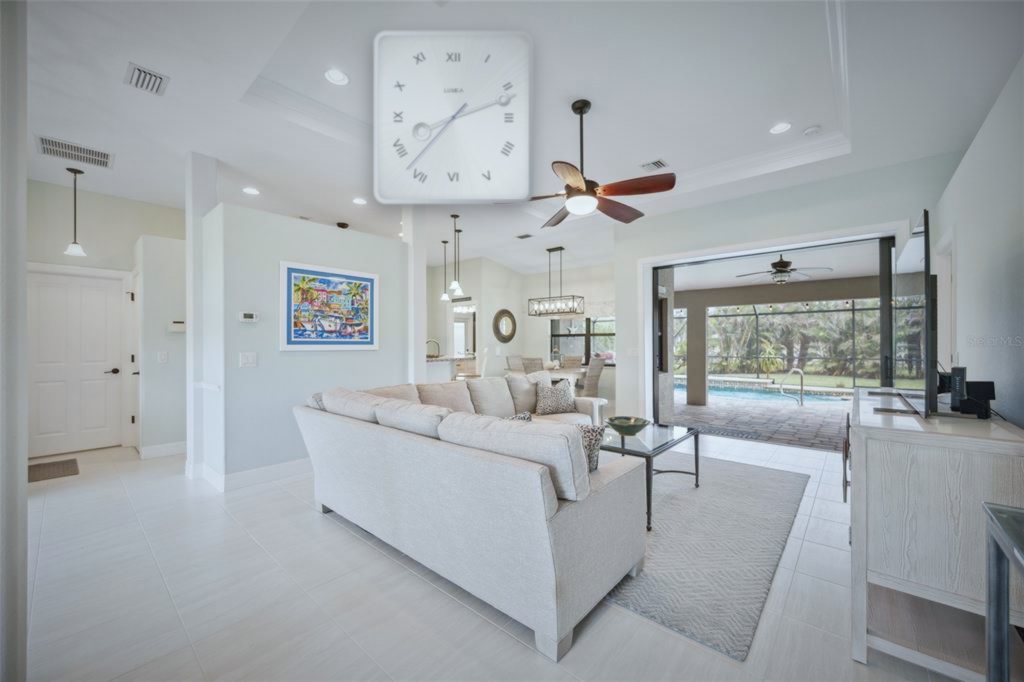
8:11:37
